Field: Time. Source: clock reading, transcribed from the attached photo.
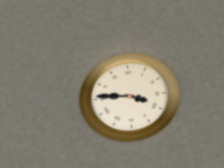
3:46
